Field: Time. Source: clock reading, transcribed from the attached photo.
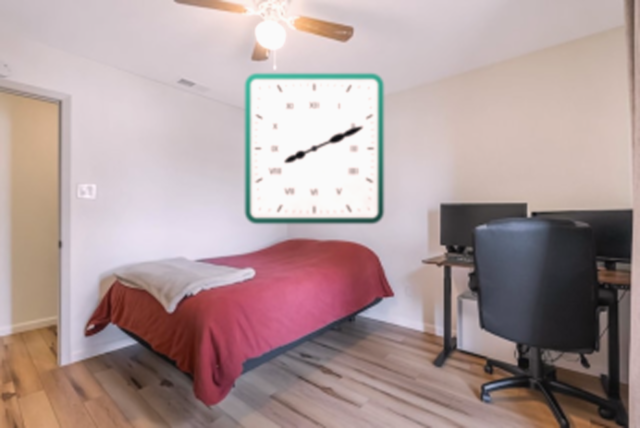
8:11
